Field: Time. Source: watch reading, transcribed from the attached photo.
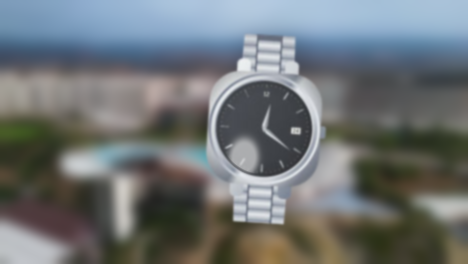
12:21
